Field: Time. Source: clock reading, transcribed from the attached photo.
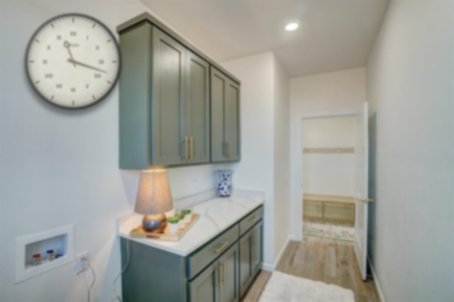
11:18
